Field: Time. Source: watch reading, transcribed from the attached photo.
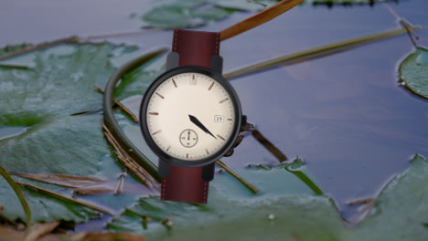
4:21
